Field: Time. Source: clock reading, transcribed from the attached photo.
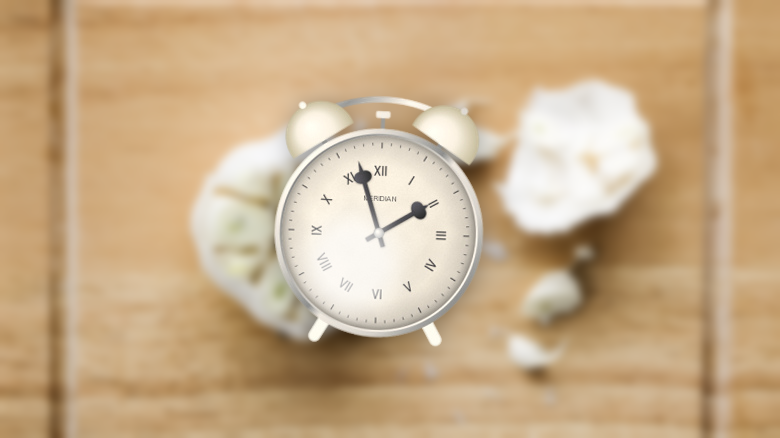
1:57
